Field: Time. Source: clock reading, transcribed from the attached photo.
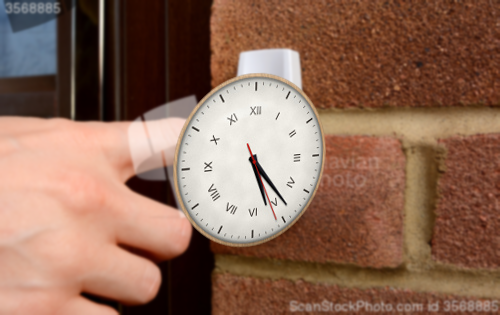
5:23:26
